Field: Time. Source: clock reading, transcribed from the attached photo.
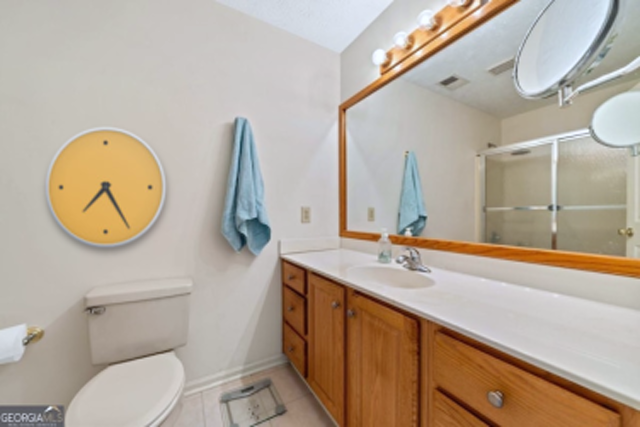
7:25
